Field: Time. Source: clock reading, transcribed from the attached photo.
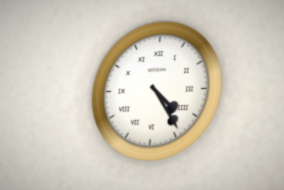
4:24
